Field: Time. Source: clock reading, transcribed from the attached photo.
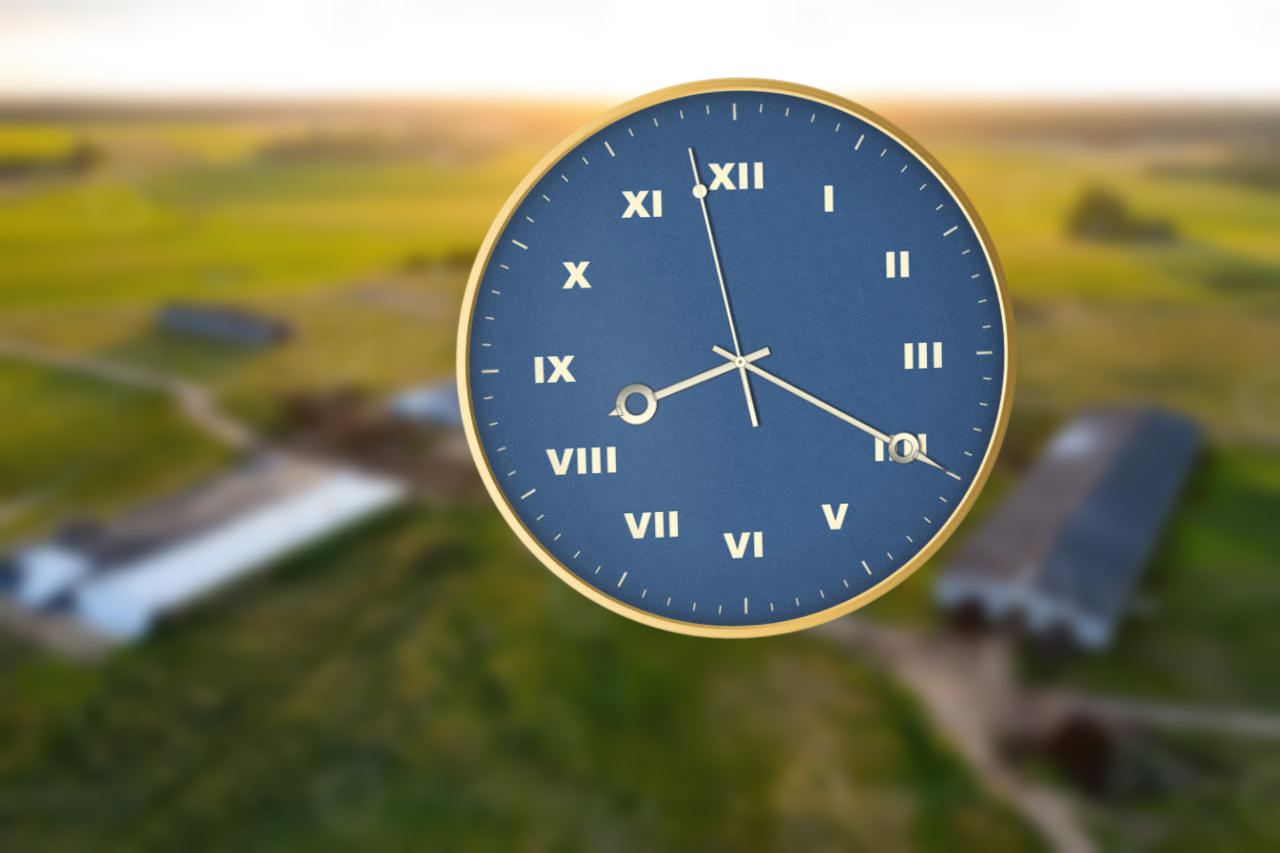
8:19:58
